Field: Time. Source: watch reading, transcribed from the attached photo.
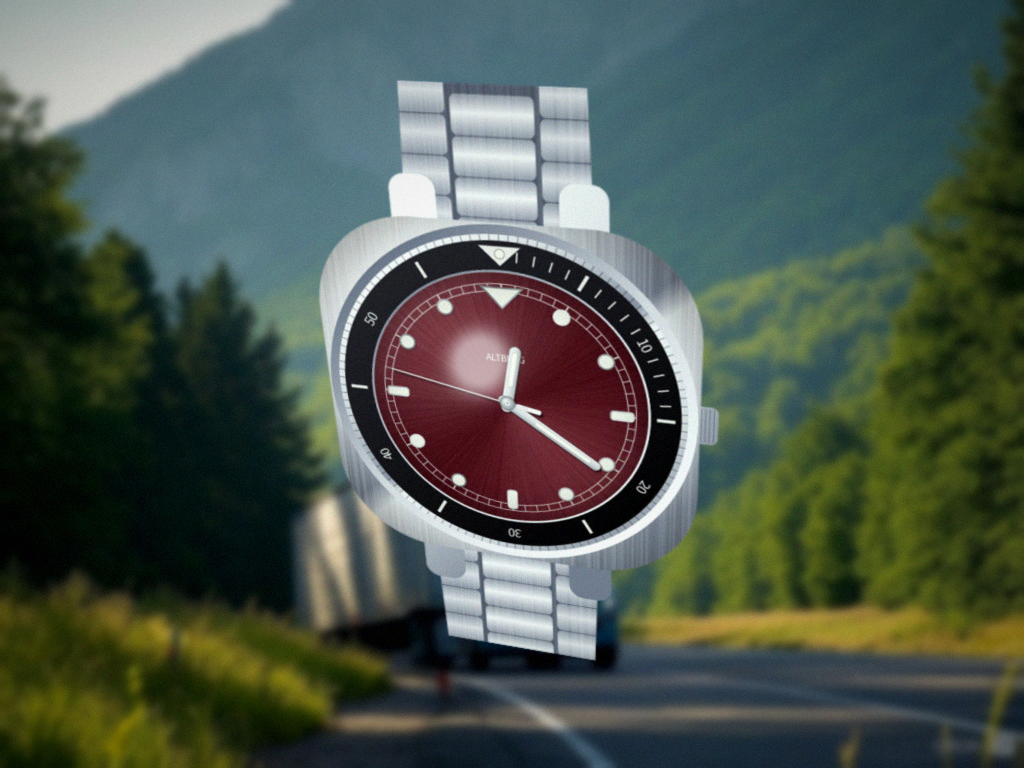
12:20:47
